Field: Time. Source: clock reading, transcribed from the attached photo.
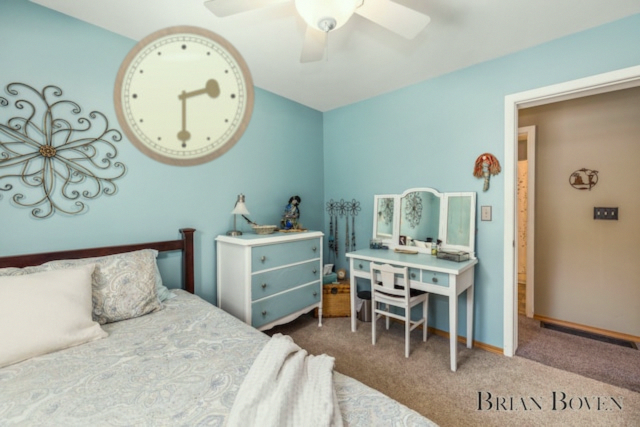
2:30
